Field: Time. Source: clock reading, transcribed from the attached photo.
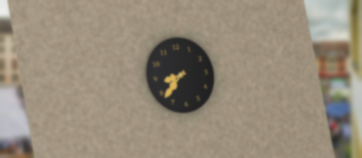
8:38
